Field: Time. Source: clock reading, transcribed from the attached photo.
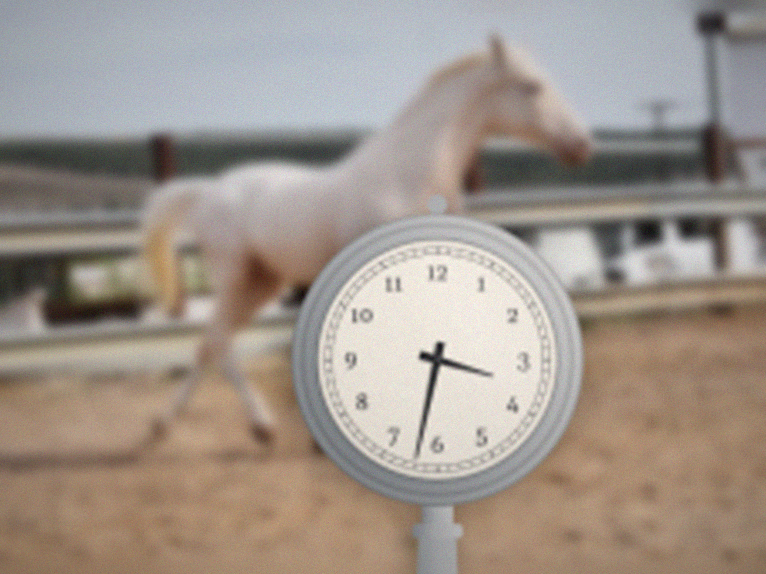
3:32
